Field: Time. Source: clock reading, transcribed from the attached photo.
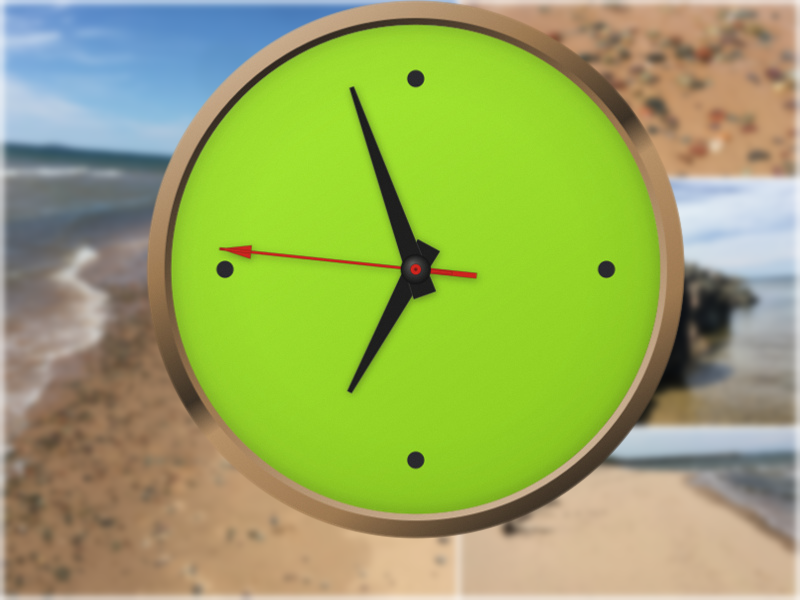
6:56:46
